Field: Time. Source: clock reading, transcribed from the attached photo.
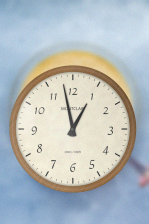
12:58
